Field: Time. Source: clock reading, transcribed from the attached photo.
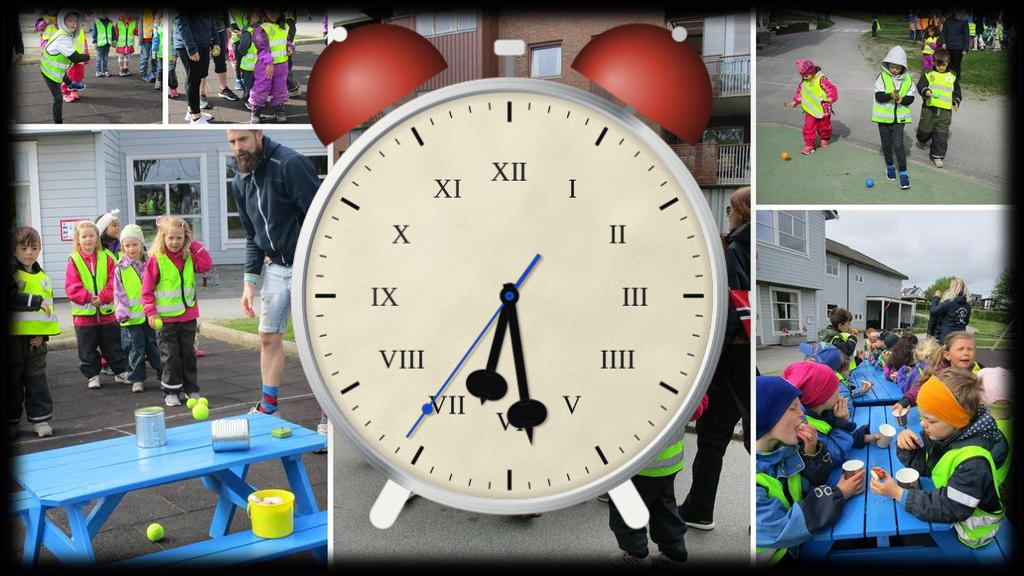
6:28:36
